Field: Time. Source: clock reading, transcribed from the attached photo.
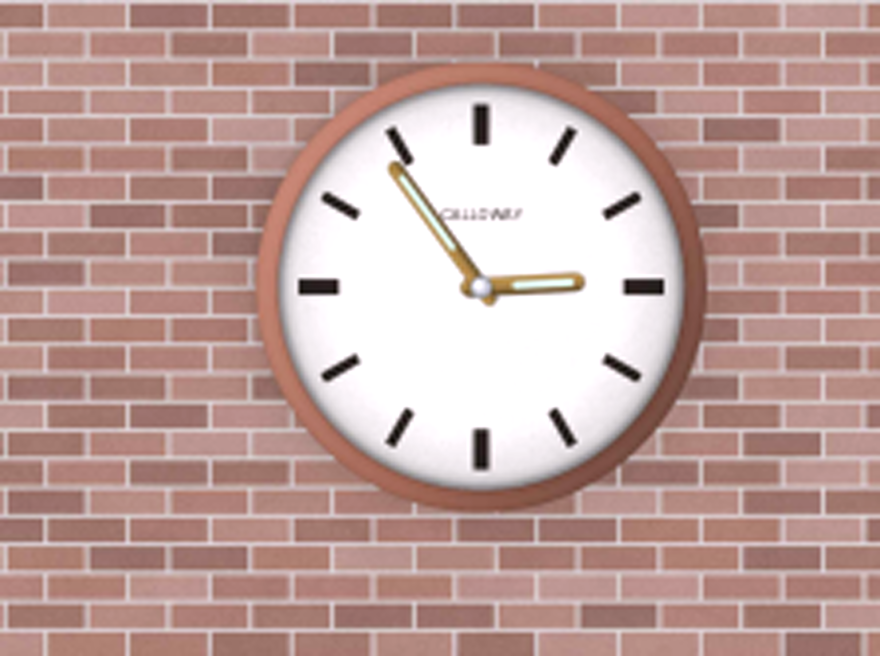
2:54
